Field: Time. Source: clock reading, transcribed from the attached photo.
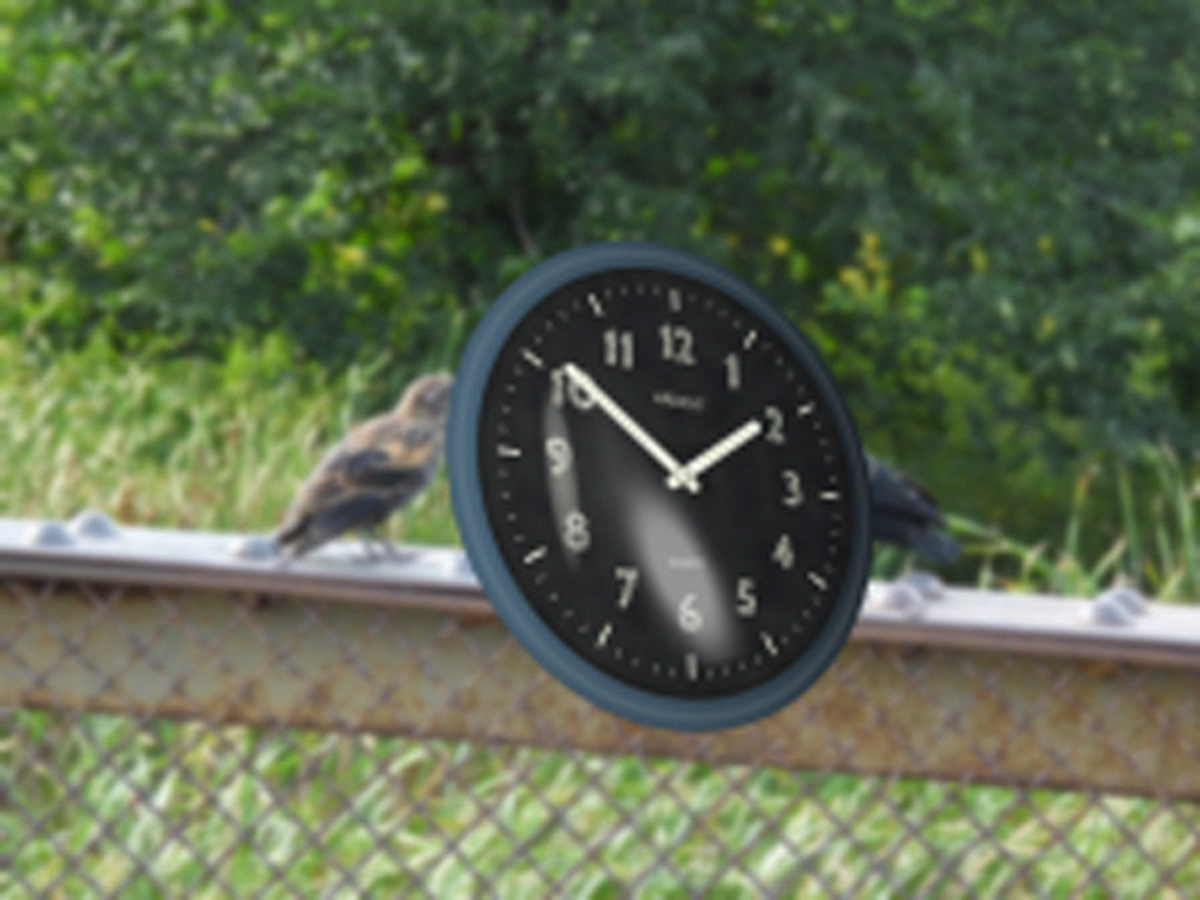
1:51
